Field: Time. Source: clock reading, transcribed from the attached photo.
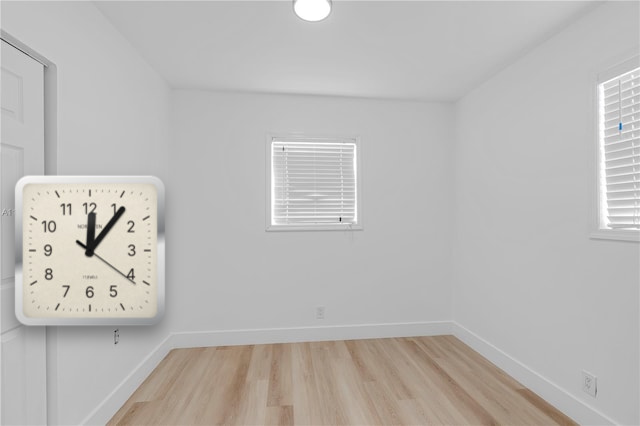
12:06:21
